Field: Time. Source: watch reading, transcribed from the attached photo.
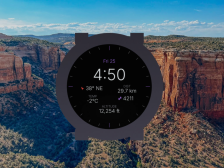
4:50
